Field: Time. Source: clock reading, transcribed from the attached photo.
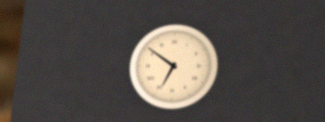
6:51
